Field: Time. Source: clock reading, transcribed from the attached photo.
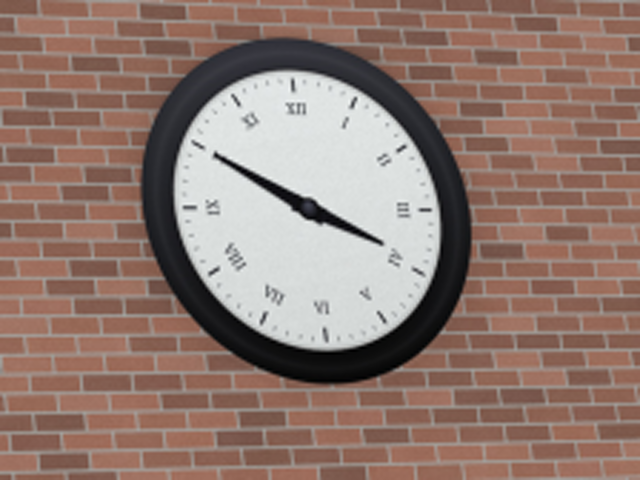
3:50
